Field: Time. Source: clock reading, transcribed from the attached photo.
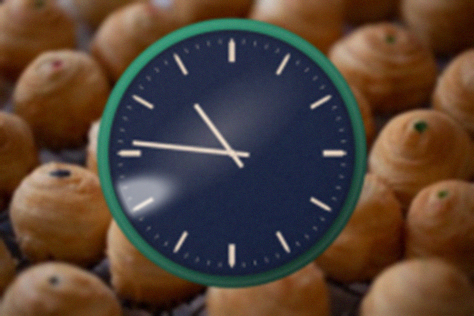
10:46
